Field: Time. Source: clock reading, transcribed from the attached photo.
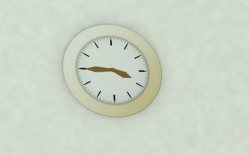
3:45
